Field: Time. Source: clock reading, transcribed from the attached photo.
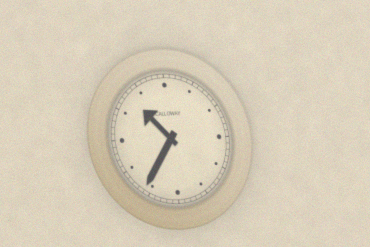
10:36
